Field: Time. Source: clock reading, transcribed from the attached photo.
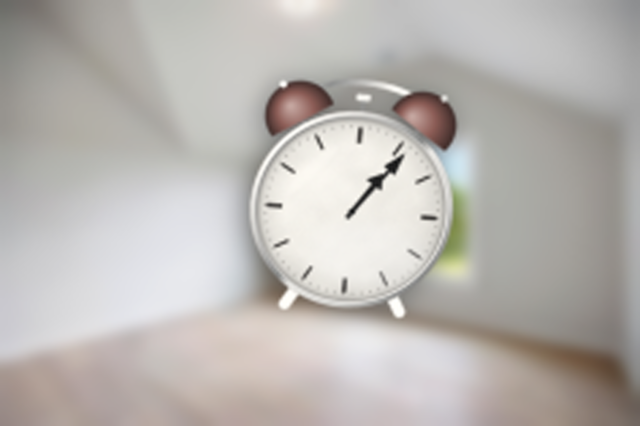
1:06
